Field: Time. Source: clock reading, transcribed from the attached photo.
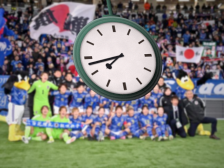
7:43
